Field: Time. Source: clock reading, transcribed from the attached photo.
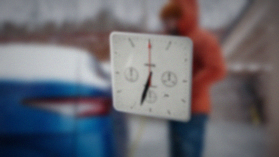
6:33
